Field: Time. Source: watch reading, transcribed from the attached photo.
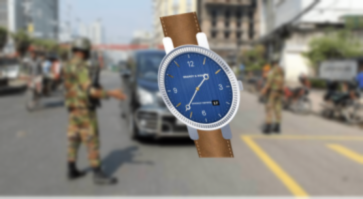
1:37
